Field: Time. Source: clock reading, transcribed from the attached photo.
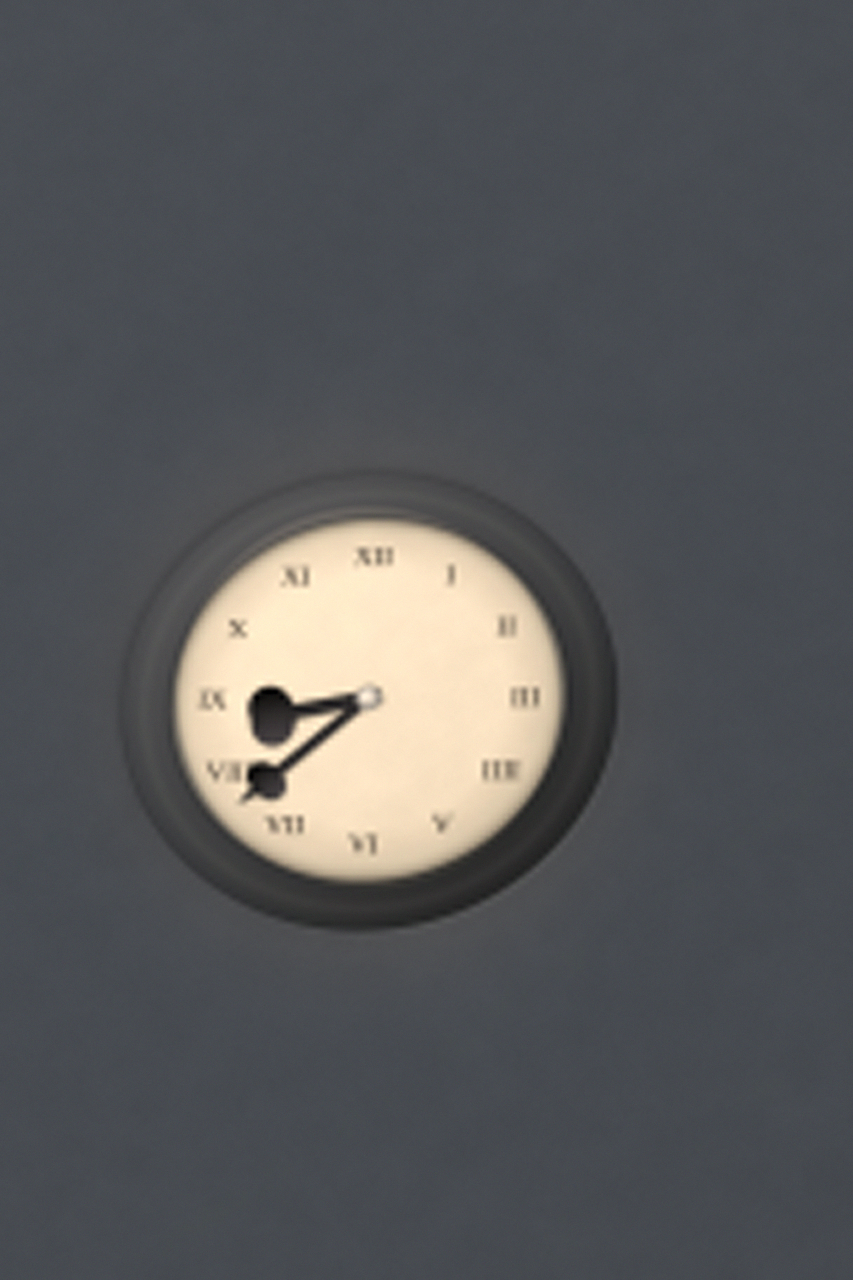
8:38
